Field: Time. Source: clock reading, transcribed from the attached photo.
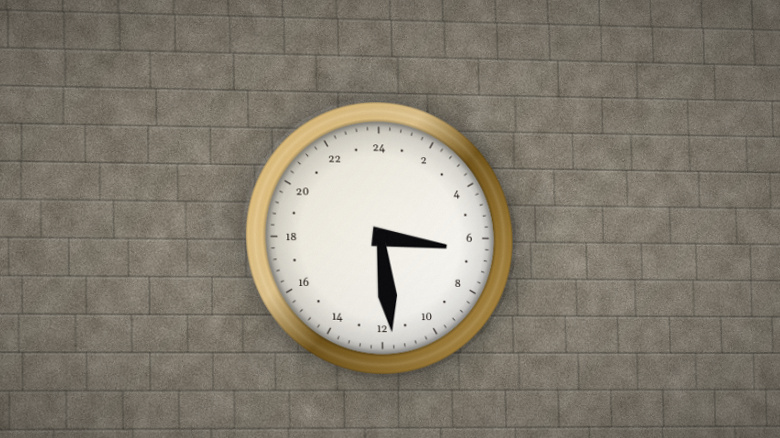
6:29
